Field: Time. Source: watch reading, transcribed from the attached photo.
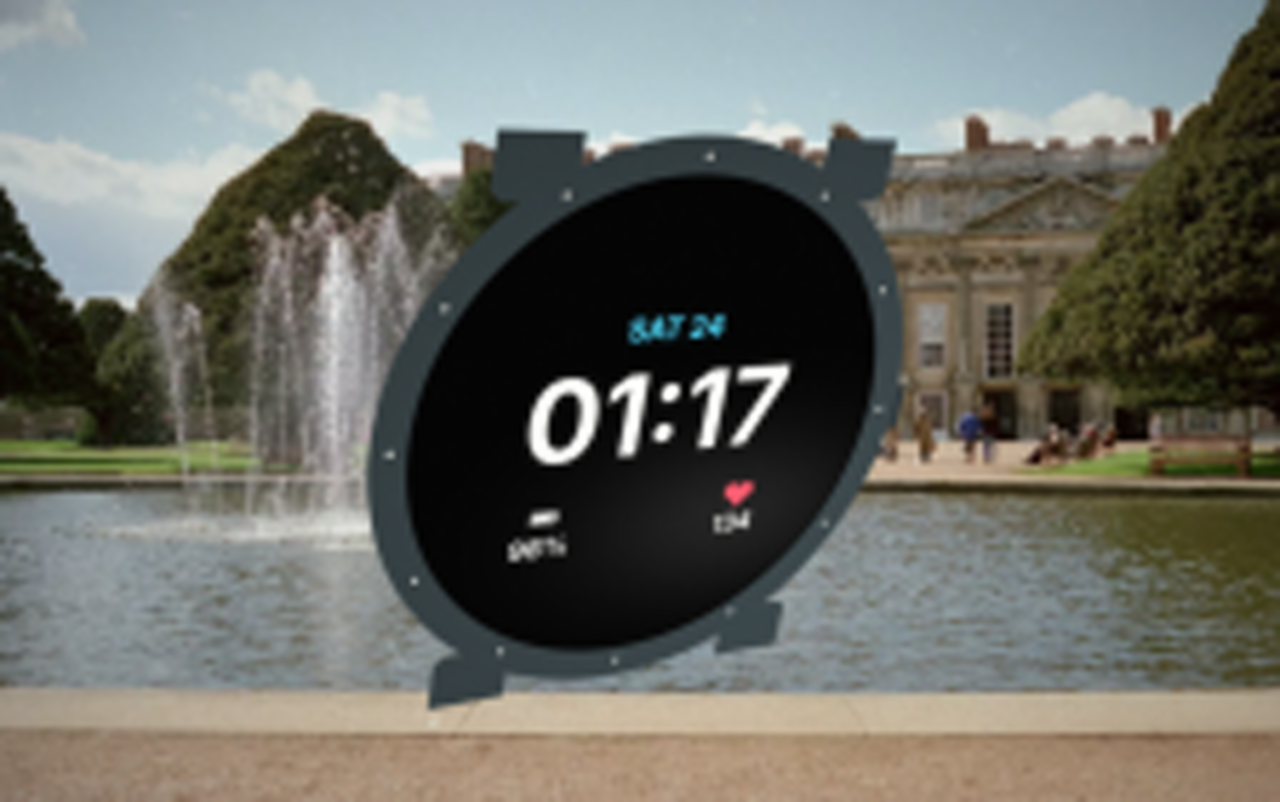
1:17
